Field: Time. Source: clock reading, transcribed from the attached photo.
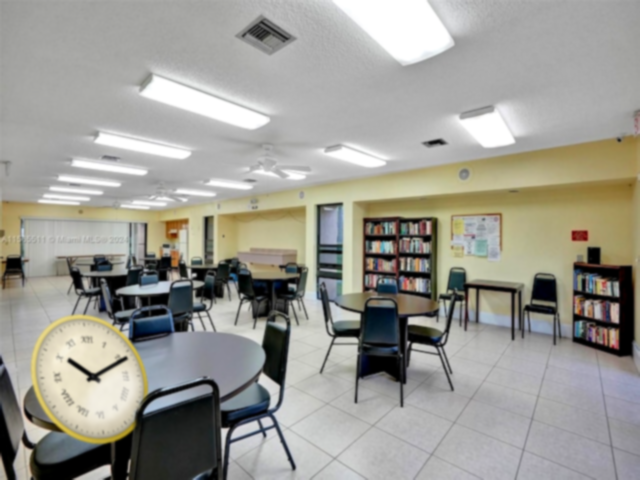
10:11
